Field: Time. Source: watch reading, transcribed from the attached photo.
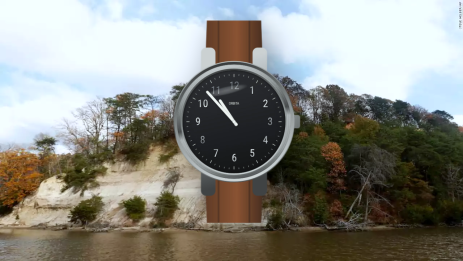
10:53
